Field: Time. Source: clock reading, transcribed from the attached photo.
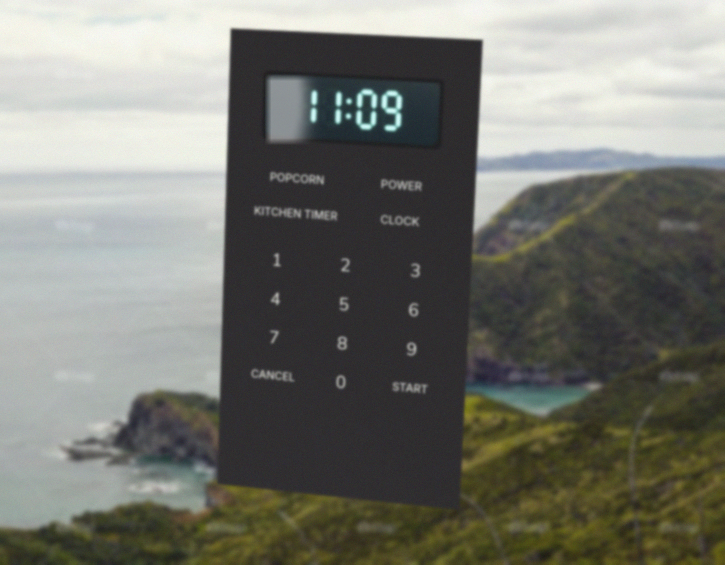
11:09
